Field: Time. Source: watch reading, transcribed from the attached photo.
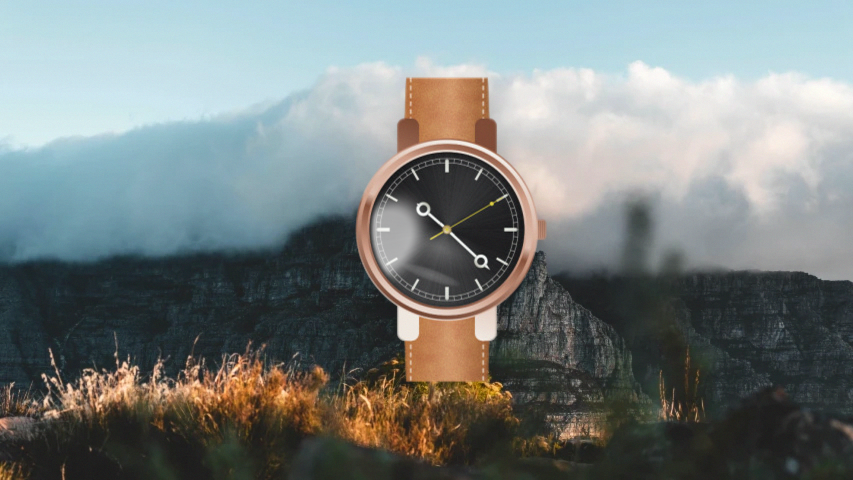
10:22:10
